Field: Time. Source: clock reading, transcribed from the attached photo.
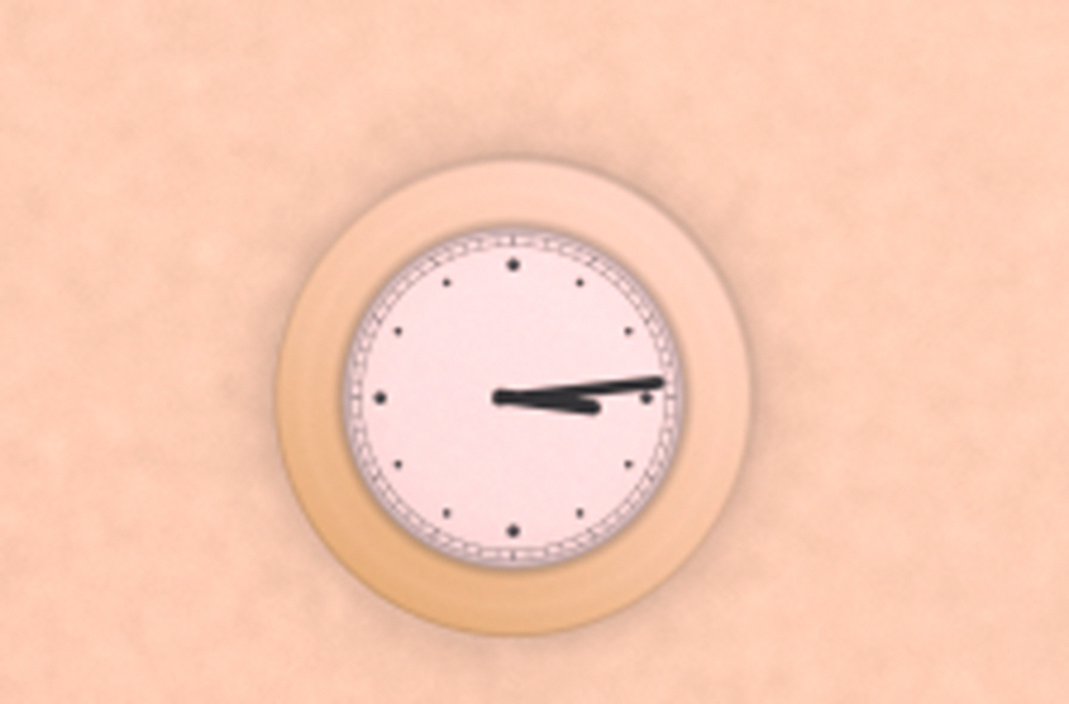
3:14
